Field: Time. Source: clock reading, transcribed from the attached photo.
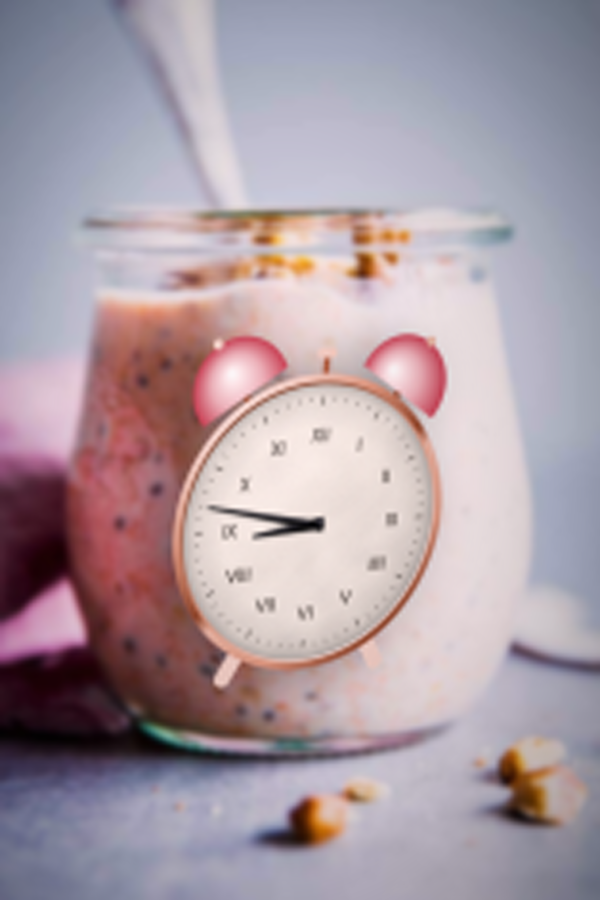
8:47
